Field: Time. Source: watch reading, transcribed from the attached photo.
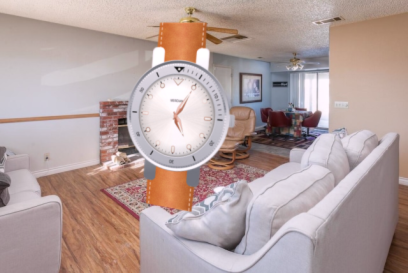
5:05
